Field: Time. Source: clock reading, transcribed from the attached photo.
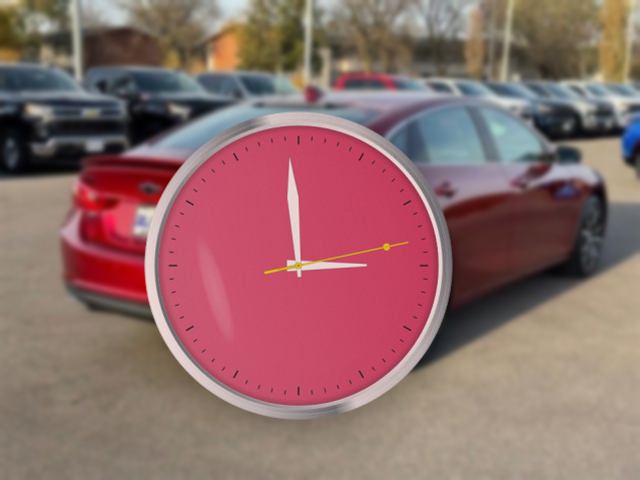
2:59:13
